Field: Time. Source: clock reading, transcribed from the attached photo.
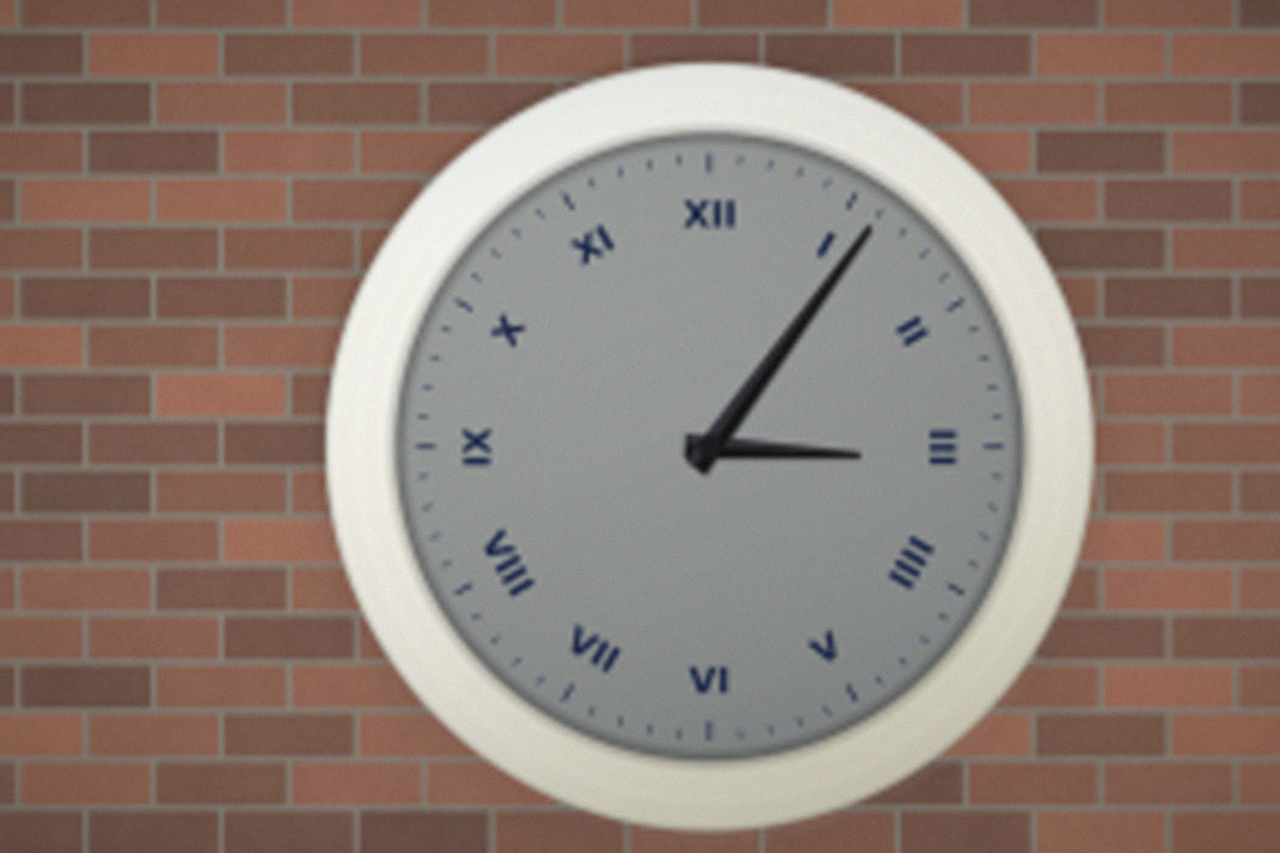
3:06
